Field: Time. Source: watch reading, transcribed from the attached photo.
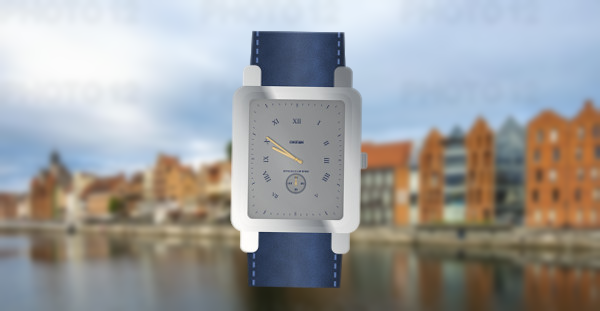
9:51
